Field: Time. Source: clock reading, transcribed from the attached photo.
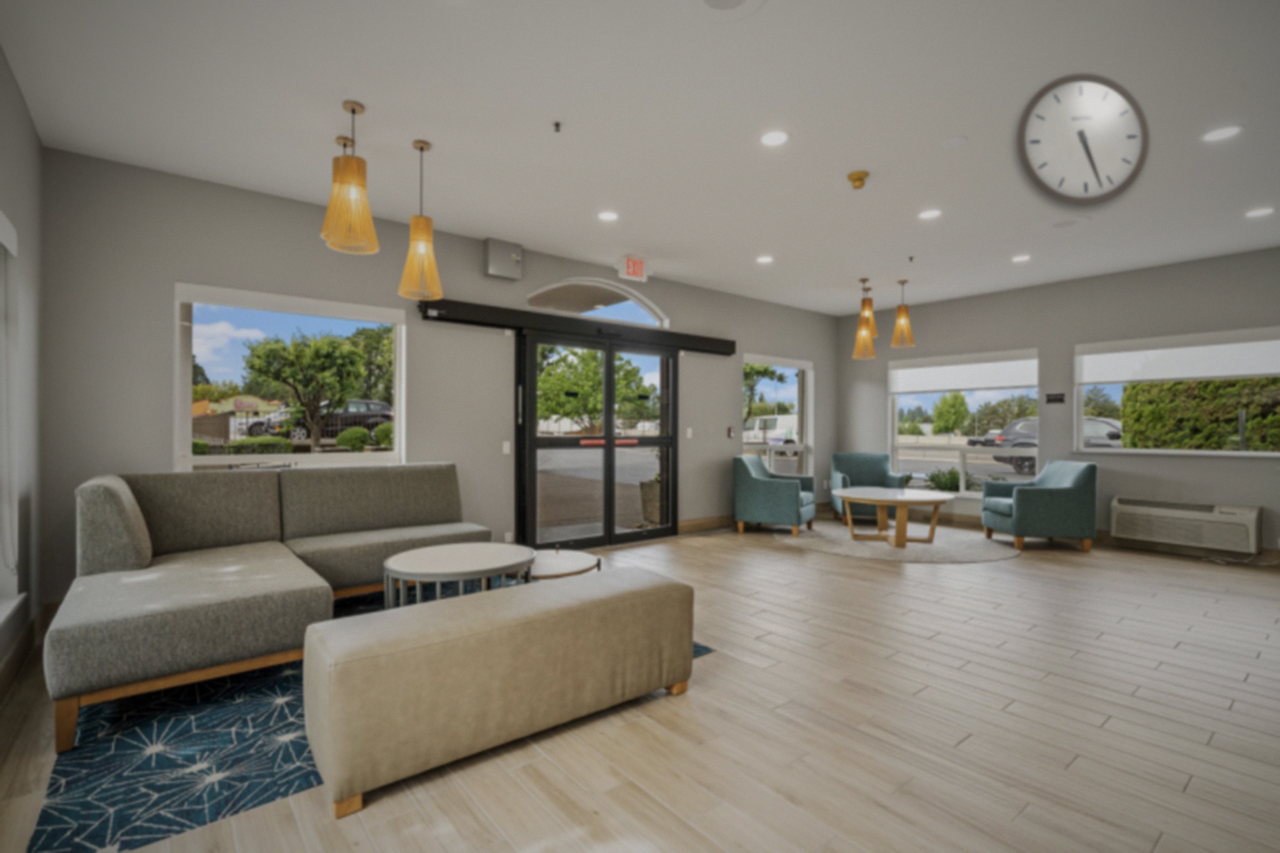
5:27
